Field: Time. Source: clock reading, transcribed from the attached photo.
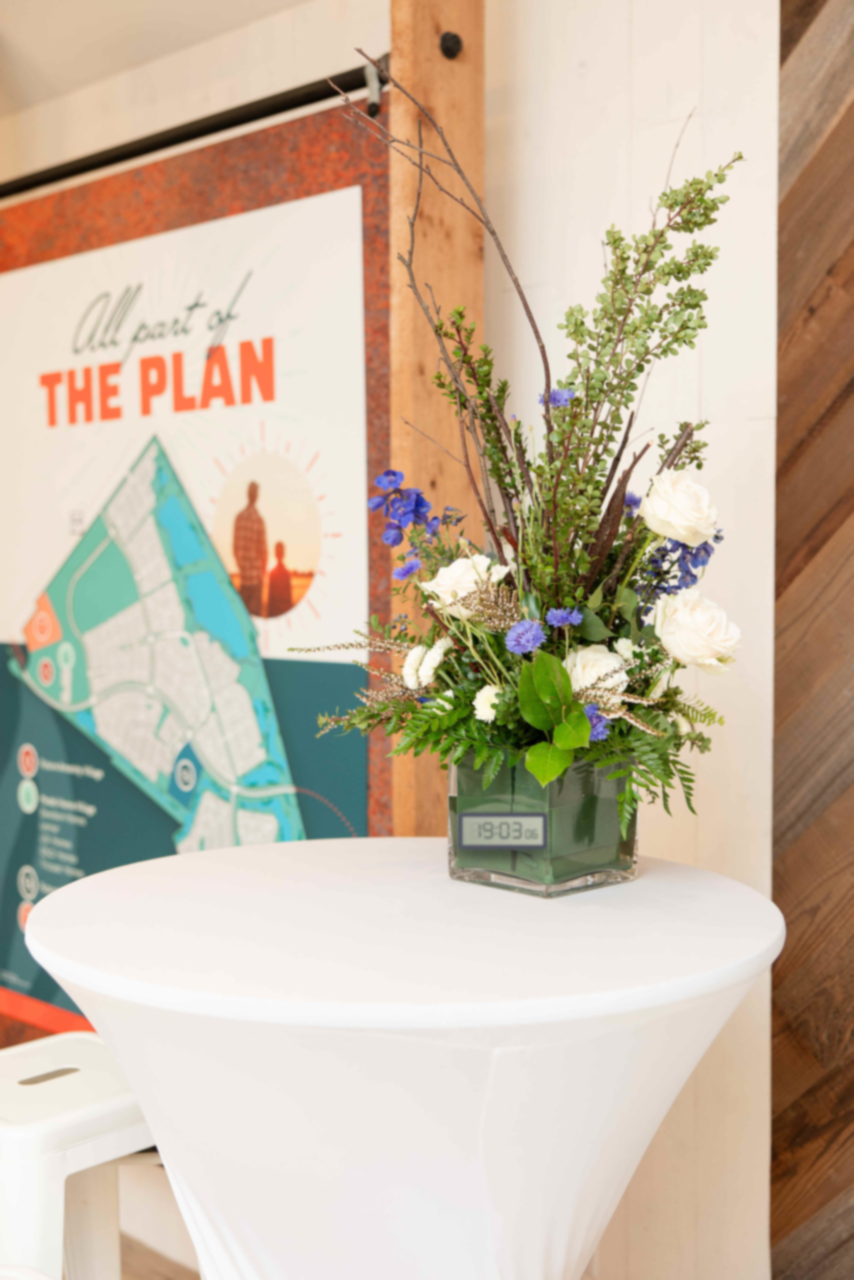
19:03
